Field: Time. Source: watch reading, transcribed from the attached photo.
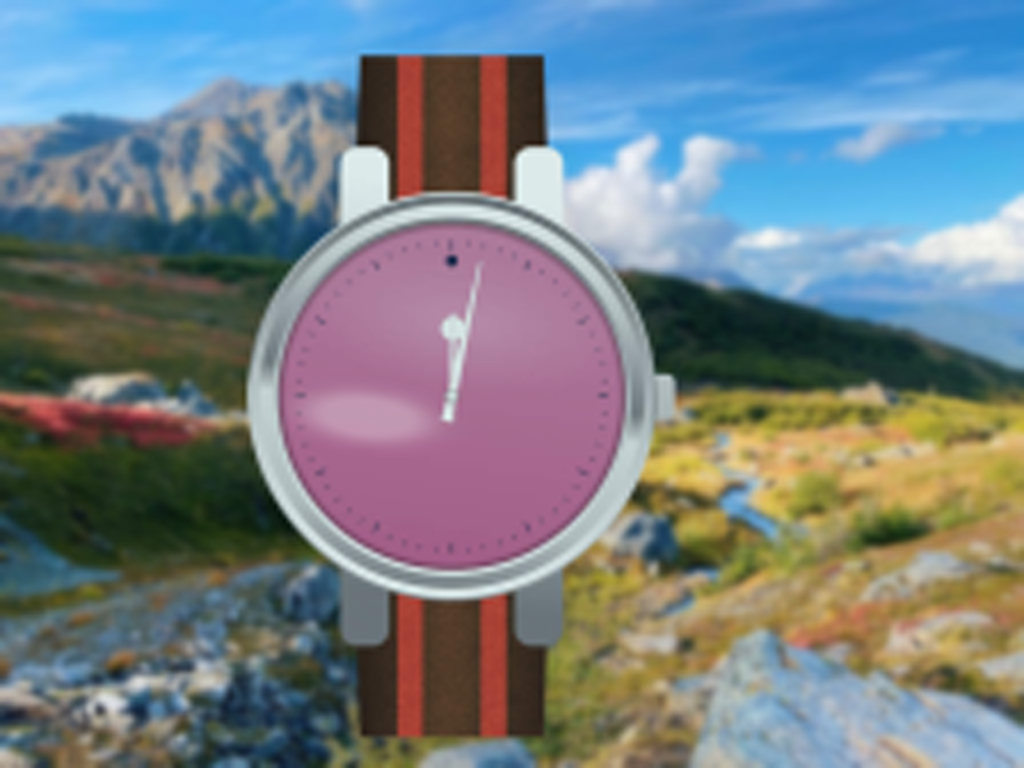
12:02
